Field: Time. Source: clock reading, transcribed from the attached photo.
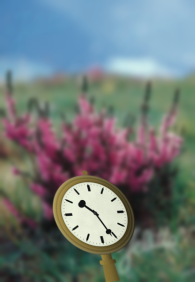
10:26
